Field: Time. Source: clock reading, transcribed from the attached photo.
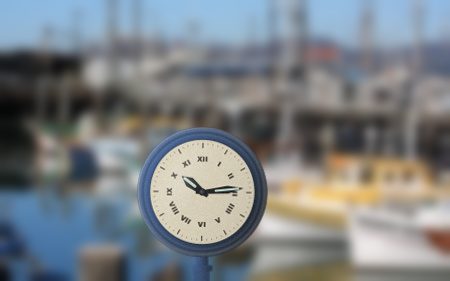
10:14
